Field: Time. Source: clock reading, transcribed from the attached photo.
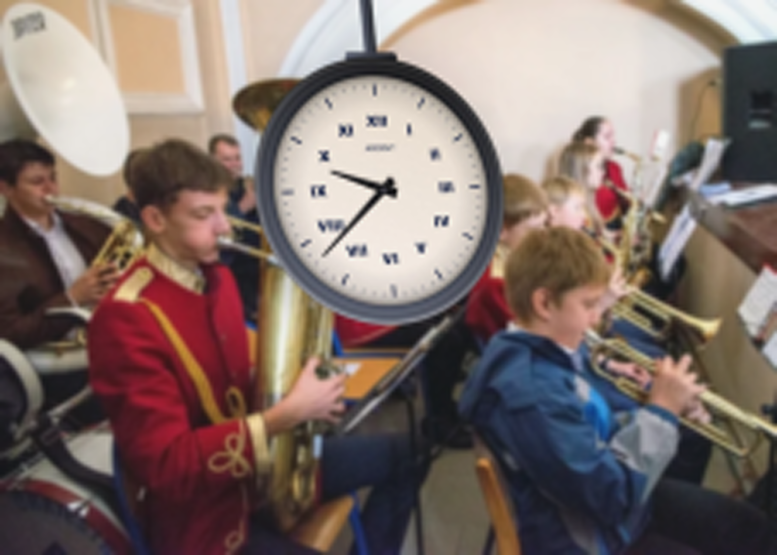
9:38
